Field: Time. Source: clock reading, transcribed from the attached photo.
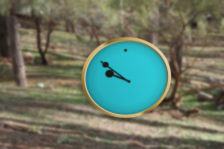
9:52
